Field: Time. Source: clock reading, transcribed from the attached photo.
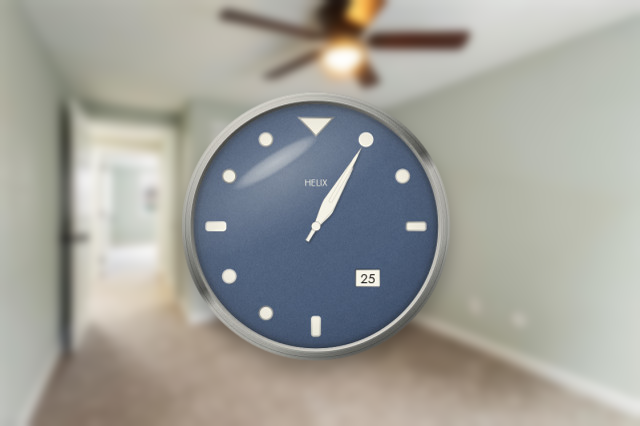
1:05
